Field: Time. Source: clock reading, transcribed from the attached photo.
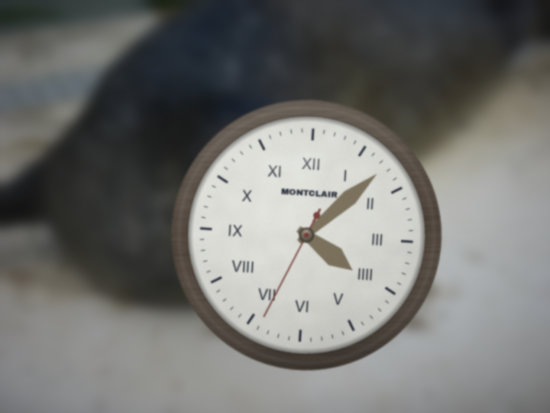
4:07:34
